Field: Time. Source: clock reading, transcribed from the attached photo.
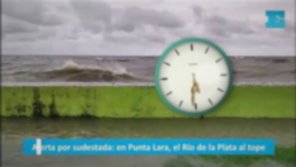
5:31
